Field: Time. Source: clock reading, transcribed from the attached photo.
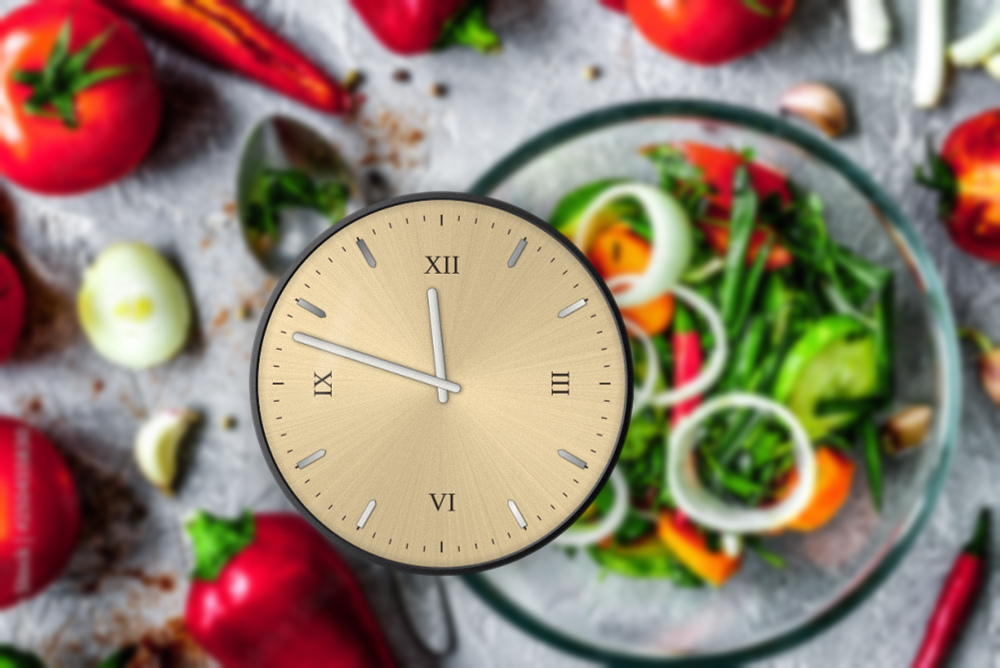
11:48
